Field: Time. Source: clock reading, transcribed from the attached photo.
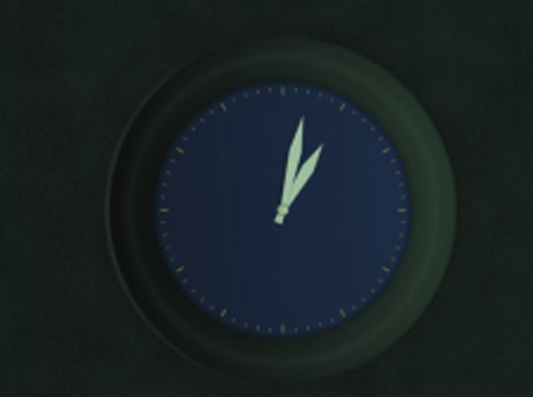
1:02
